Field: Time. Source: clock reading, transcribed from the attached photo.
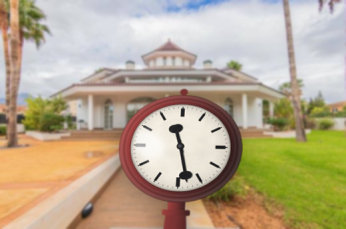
11:28
